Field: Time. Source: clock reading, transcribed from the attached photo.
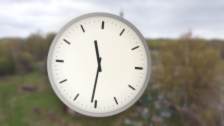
11:31
